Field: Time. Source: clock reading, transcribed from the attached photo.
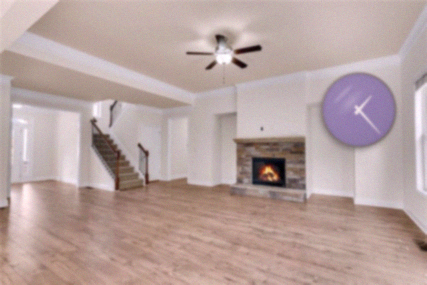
1:23
